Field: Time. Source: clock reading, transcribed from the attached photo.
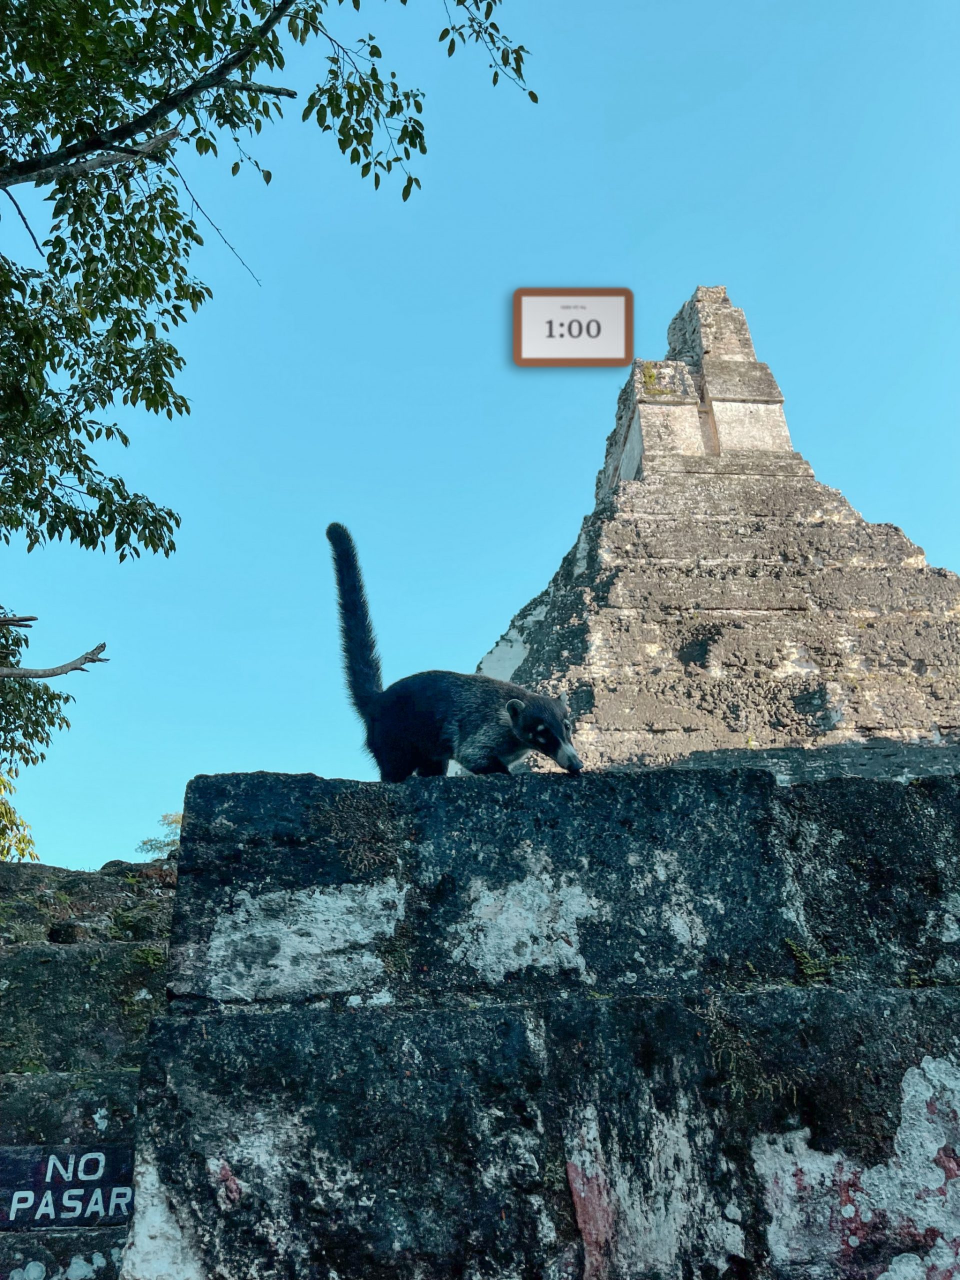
1:00
